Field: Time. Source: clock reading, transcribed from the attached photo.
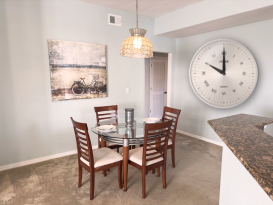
10:00
